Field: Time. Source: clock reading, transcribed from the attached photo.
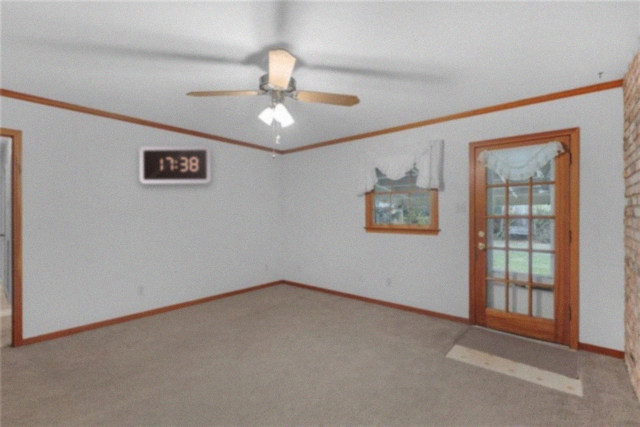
17:38
